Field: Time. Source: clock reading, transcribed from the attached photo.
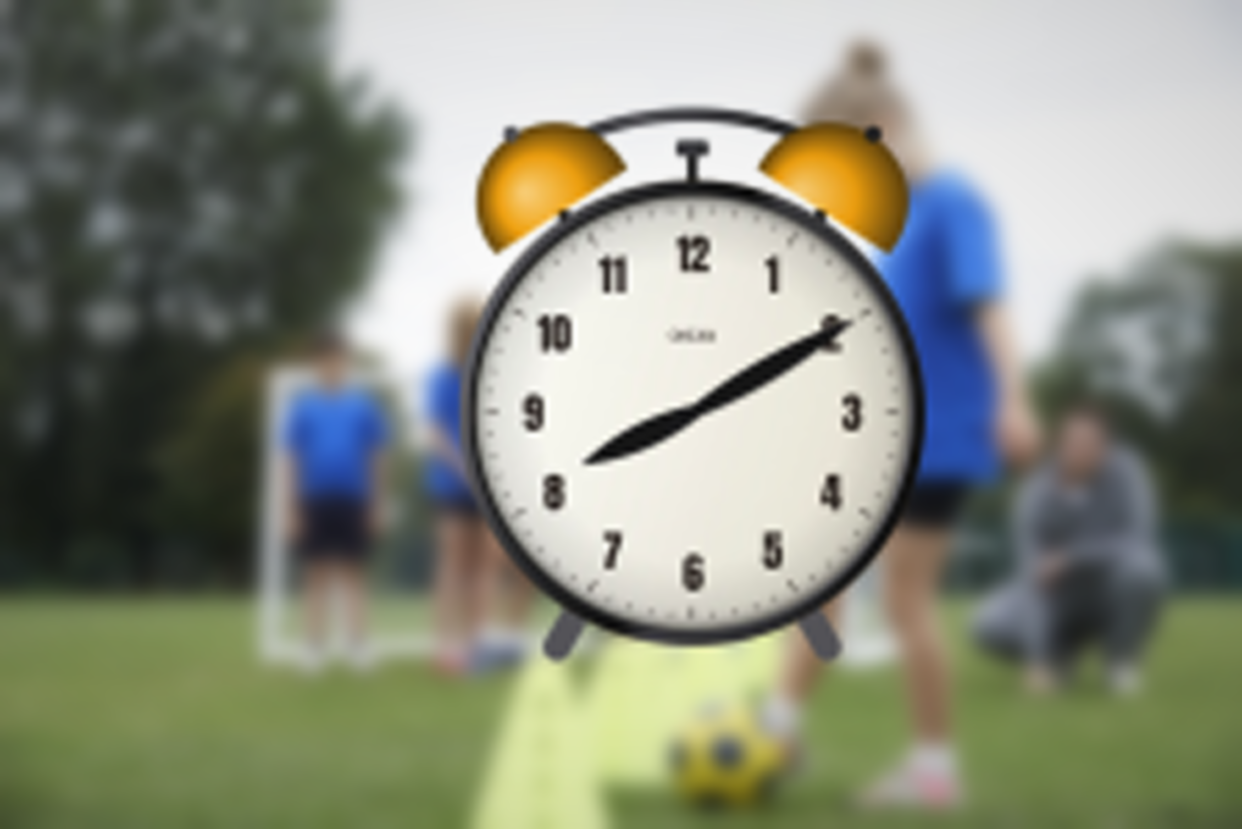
8:10
